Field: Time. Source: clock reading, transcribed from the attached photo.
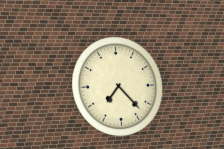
7:23
